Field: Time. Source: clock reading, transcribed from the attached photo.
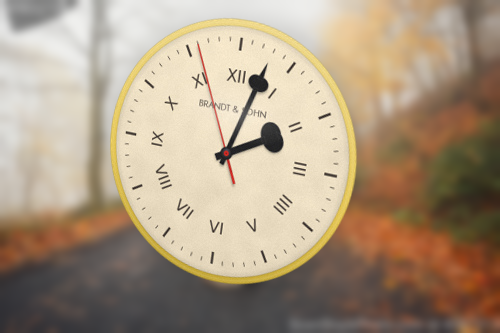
2:02:56
